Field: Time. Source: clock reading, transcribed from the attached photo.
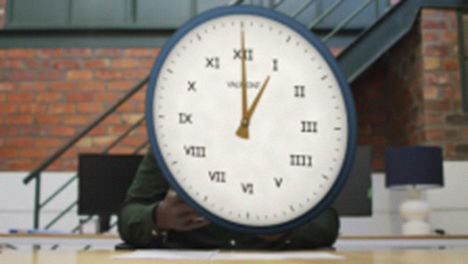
1:00
